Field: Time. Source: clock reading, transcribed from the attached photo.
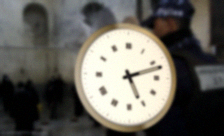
5:12
